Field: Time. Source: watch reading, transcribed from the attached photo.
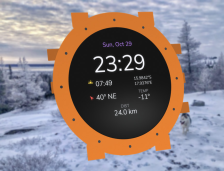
23:29
